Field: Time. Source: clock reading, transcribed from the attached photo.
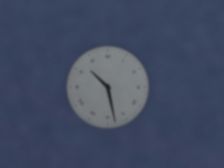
10:28
